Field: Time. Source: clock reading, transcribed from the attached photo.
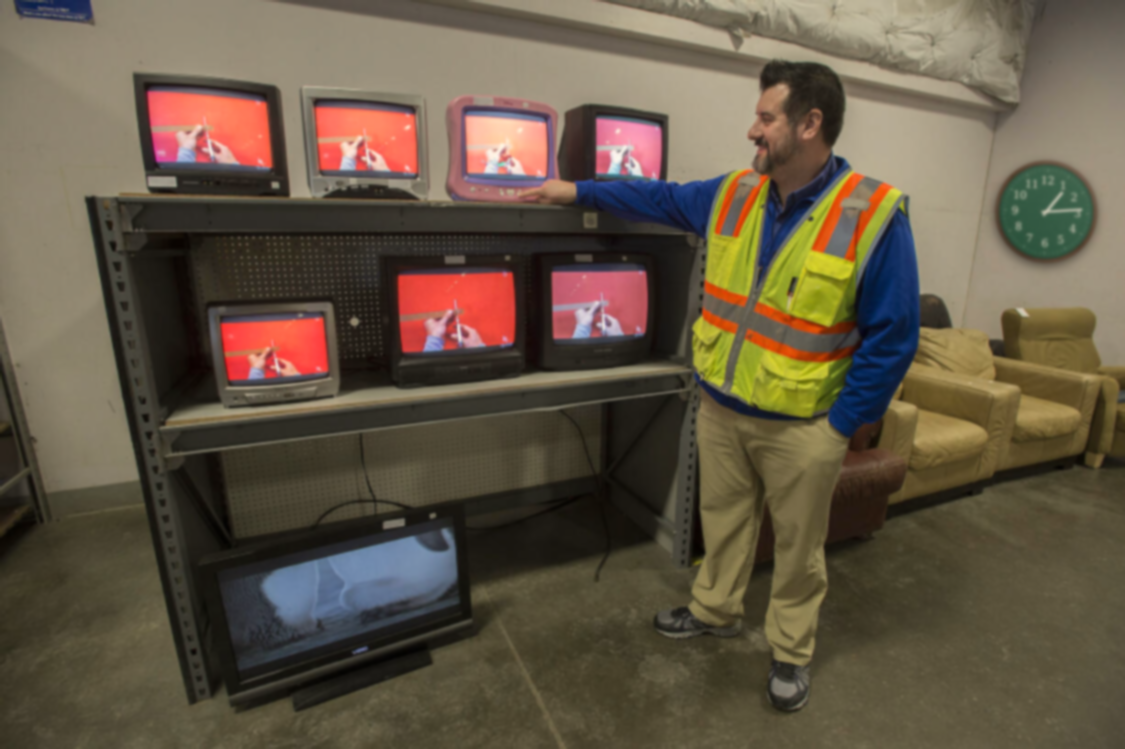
1:14
